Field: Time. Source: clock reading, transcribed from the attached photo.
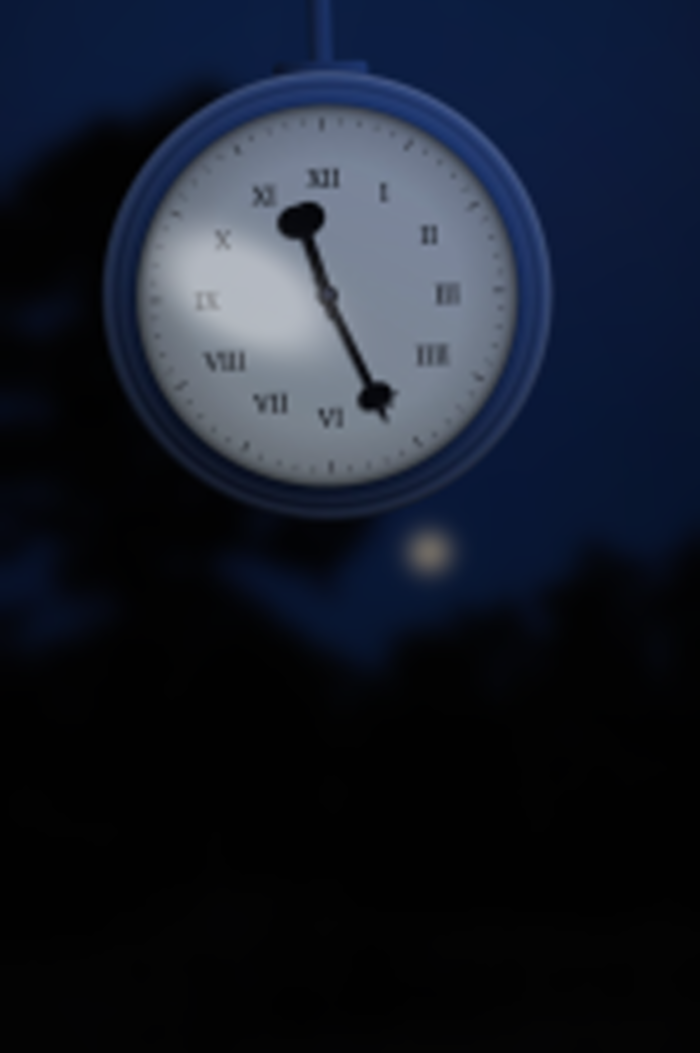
11:26
